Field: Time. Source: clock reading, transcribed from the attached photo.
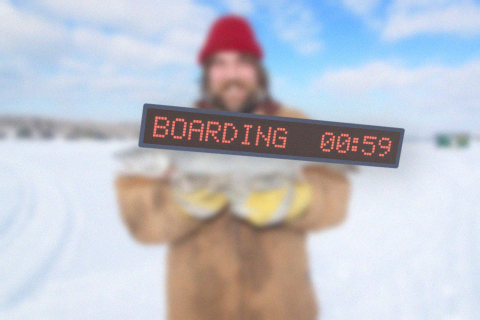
0:59
